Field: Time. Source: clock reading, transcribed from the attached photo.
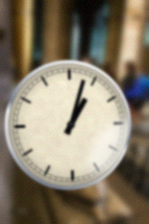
1:03
